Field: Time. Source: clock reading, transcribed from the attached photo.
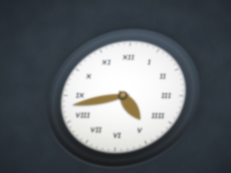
4:43
